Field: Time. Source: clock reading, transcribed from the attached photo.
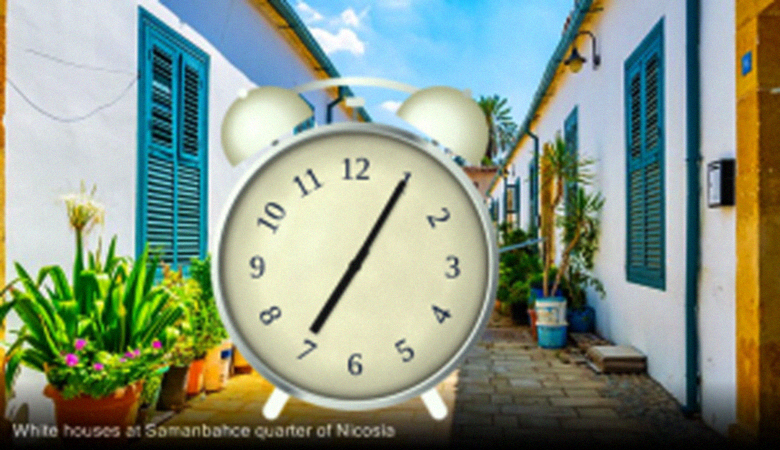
7:05
